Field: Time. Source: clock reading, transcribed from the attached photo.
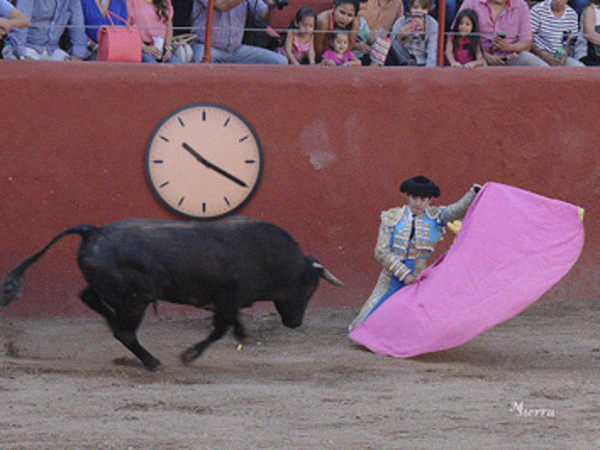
10:20
